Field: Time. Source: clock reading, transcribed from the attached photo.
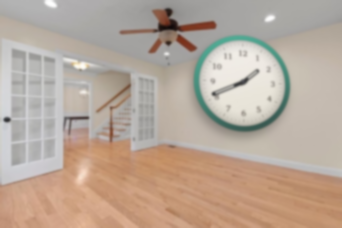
1:41
